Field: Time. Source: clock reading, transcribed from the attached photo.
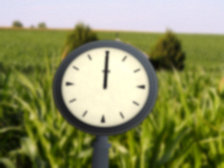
12:00
